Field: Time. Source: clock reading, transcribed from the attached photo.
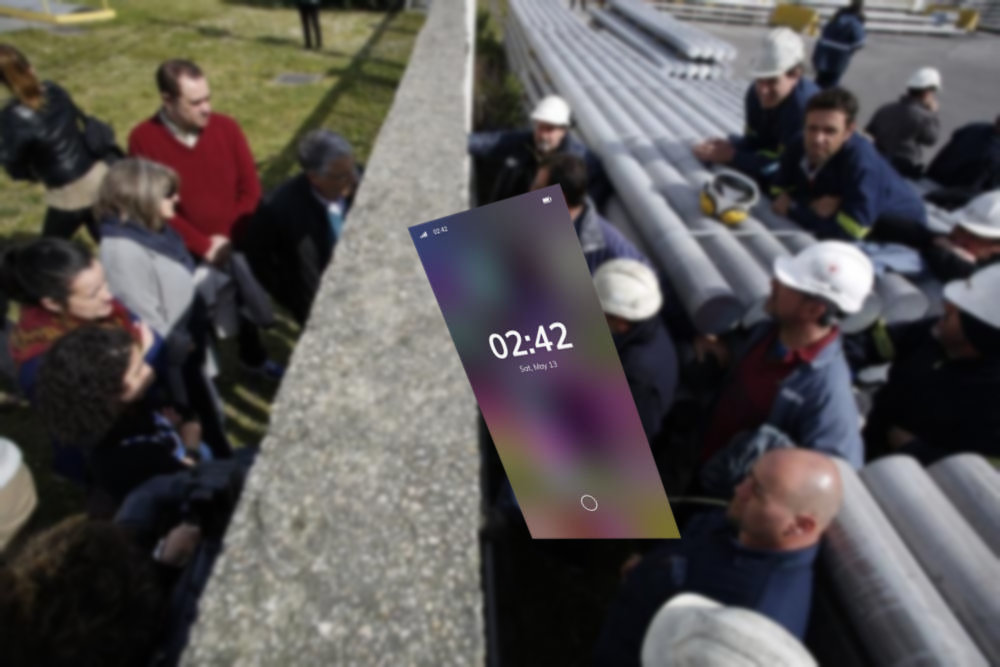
2:42
